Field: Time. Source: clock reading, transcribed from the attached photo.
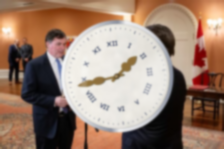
1:44
